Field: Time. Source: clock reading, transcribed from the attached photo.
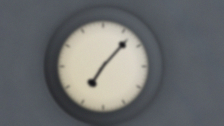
7:07
